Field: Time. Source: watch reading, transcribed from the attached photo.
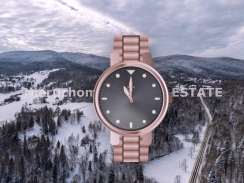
11:00
